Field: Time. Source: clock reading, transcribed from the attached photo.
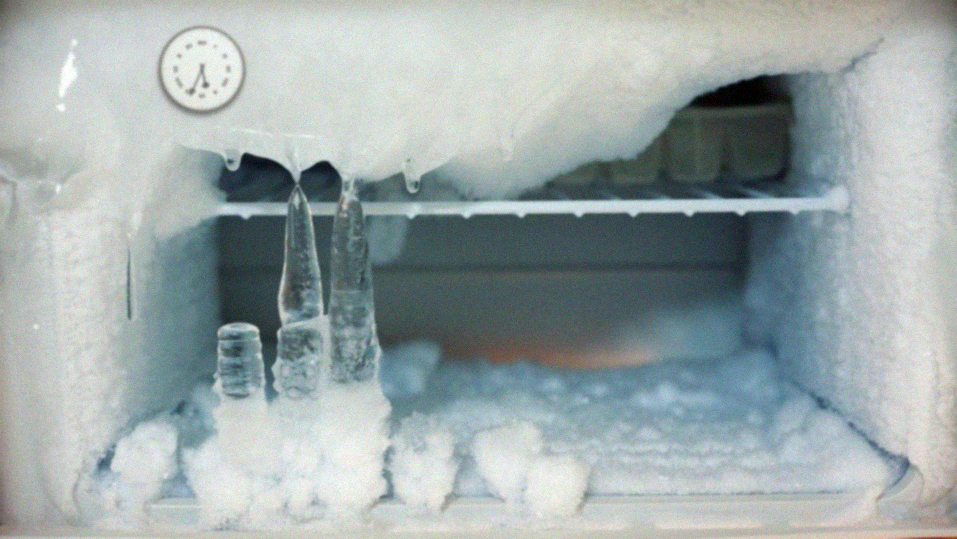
5:34
